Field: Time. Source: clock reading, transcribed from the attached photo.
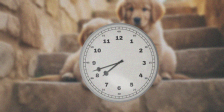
7:42
